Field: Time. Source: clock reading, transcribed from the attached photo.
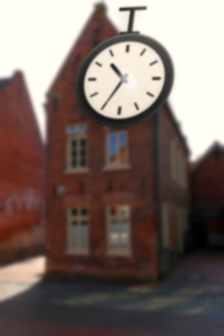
10:35
